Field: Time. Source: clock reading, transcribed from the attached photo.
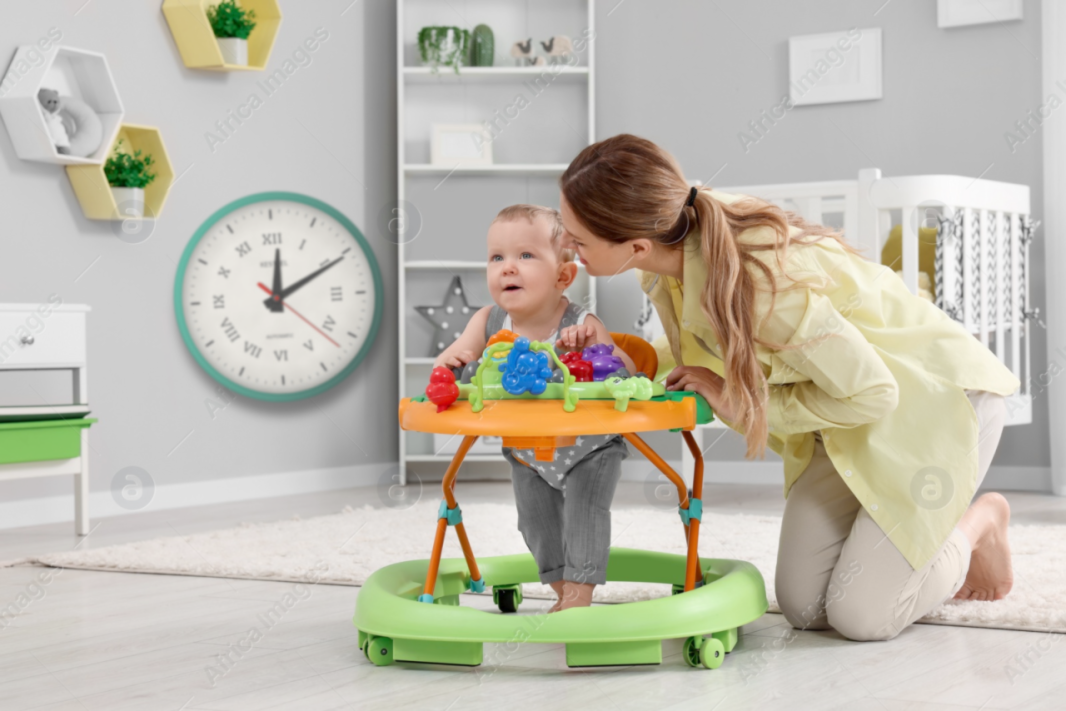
12:10:22
